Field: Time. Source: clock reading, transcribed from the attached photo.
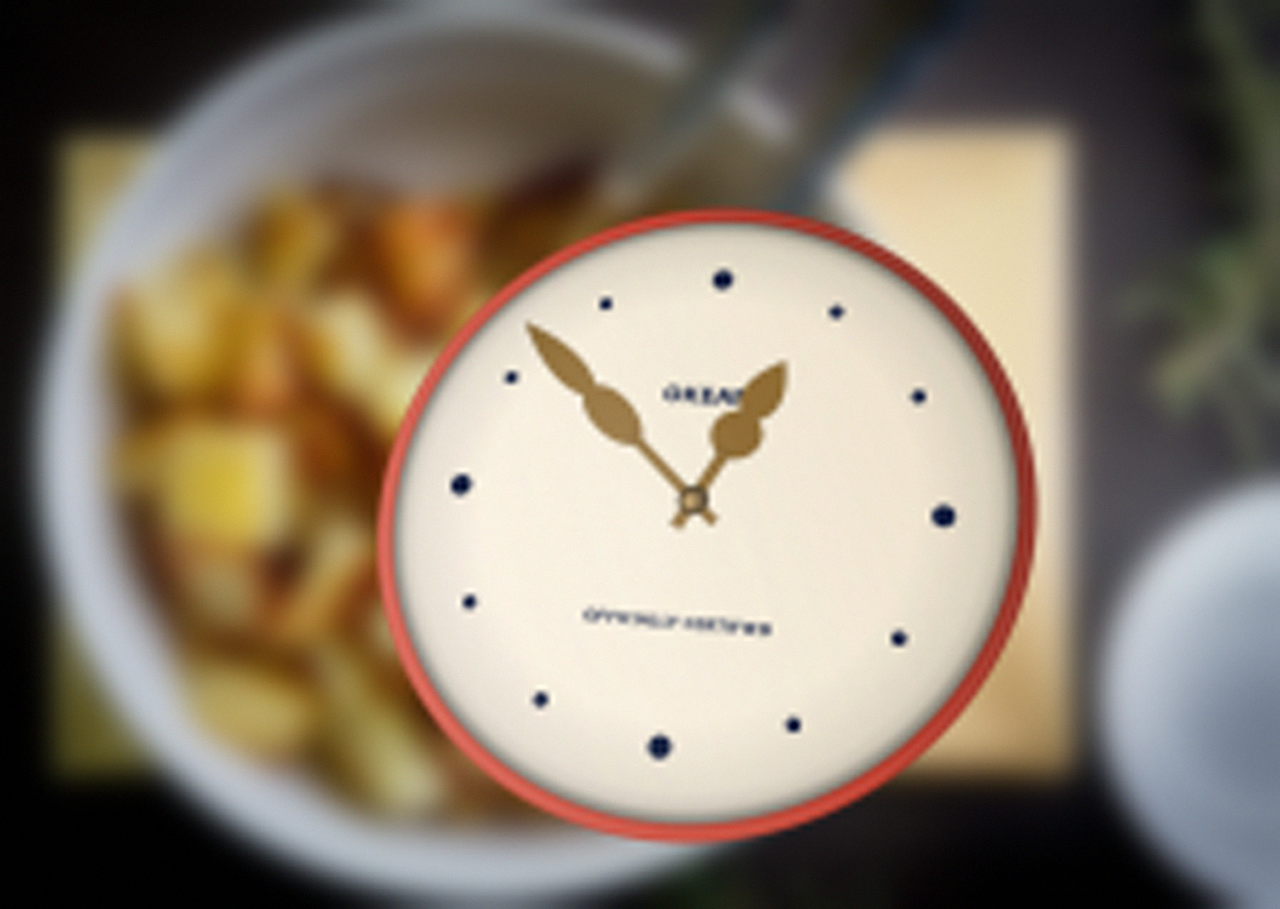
12:52
